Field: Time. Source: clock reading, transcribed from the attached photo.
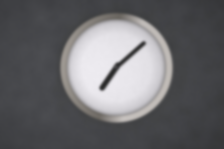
7:08
